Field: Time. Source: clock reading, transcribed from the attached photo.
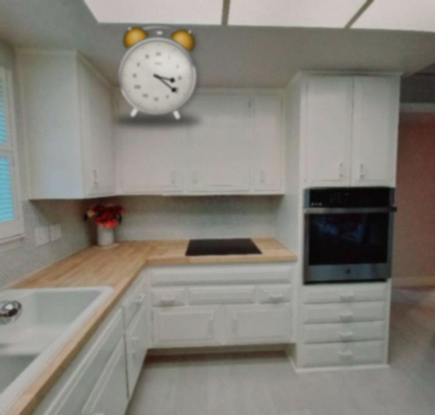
3:21
